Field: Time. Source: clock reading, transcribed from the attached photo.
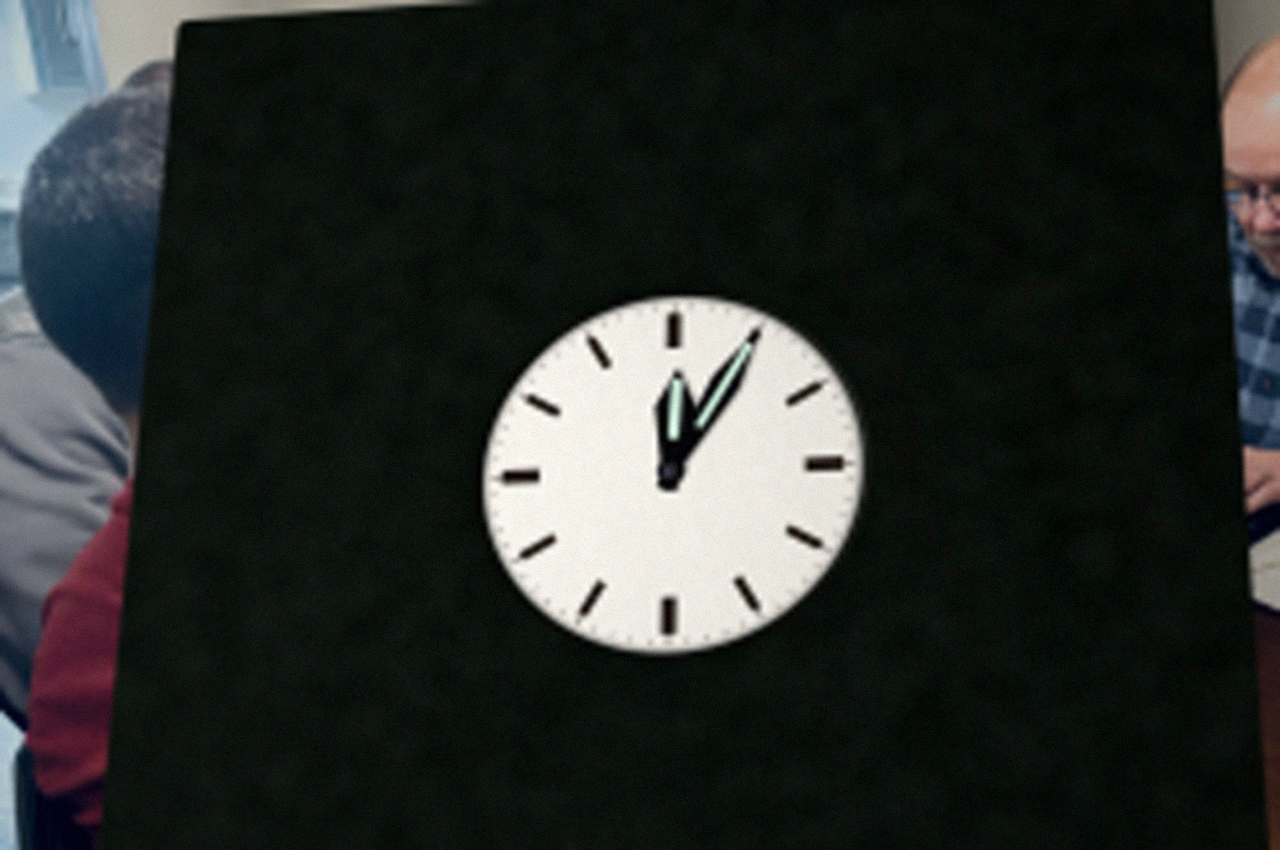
12:05
